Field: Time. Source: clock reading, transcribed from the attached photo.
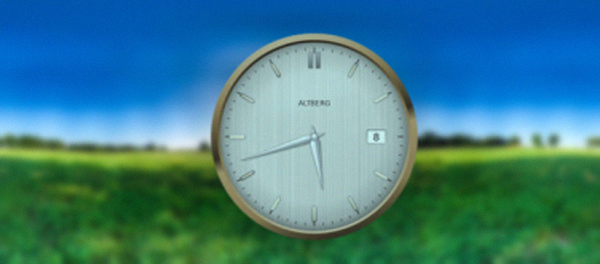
5:42
